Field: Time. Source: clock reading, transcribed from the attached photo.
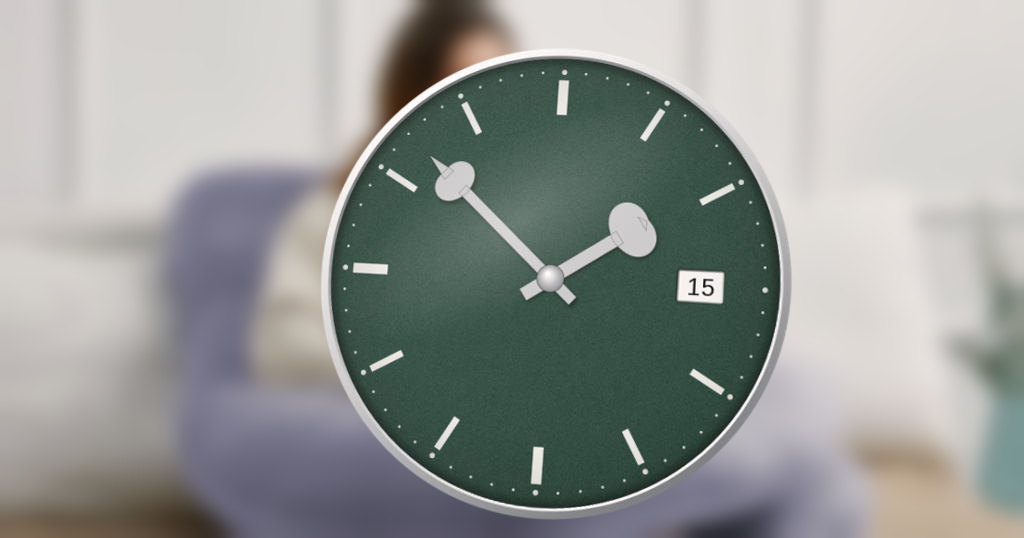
1:52
